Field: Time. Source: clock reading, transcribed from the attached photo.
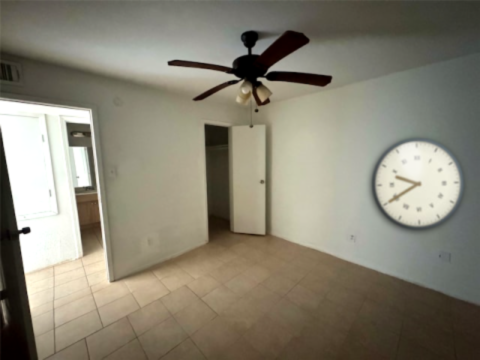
9:40
